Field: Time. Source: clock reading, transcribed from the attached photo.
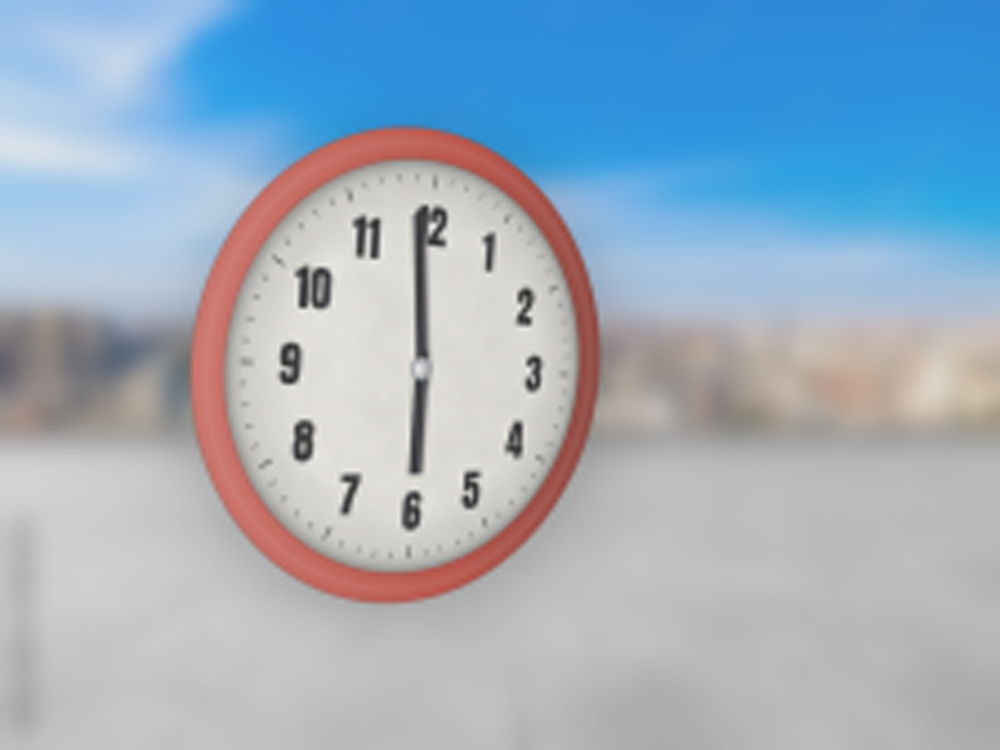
5:59
